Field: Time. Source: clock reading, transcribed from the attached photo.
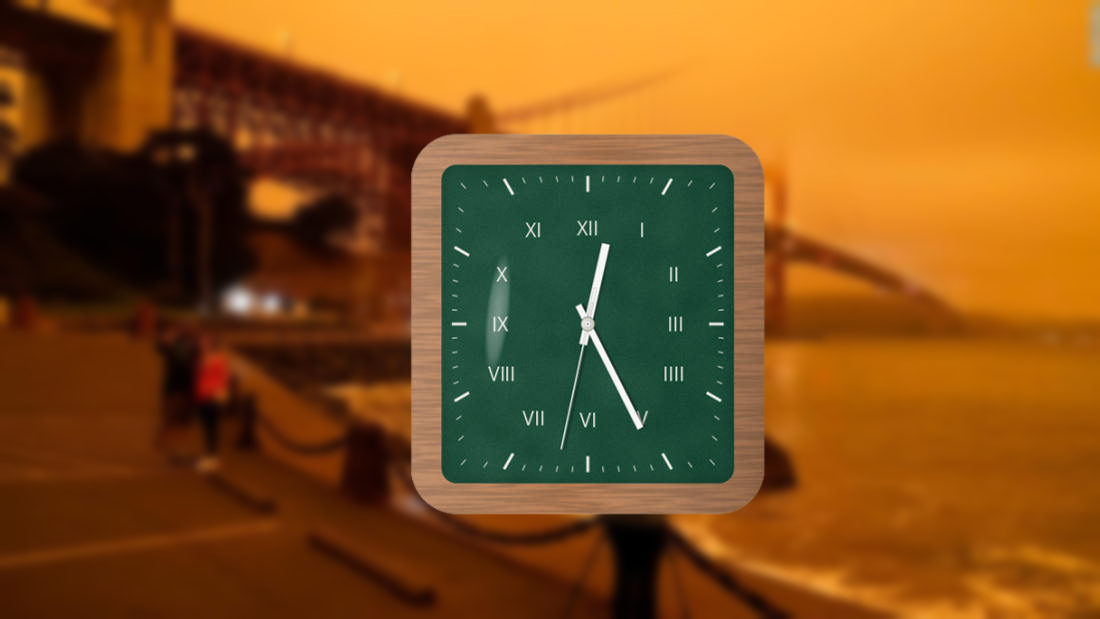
12:25:32
